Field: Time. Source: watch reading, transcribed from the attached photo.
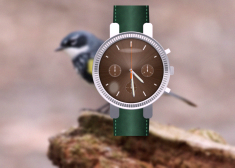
4:29
